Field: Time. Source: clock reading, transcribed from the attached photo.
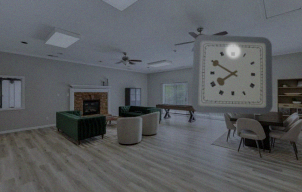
7:50
